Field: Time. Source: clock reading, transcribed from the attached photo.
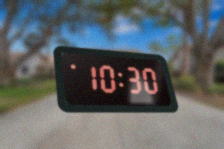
10:30
